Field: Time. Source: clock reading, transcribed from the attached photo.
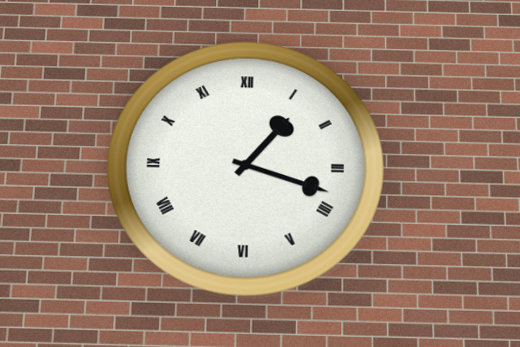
1:18
